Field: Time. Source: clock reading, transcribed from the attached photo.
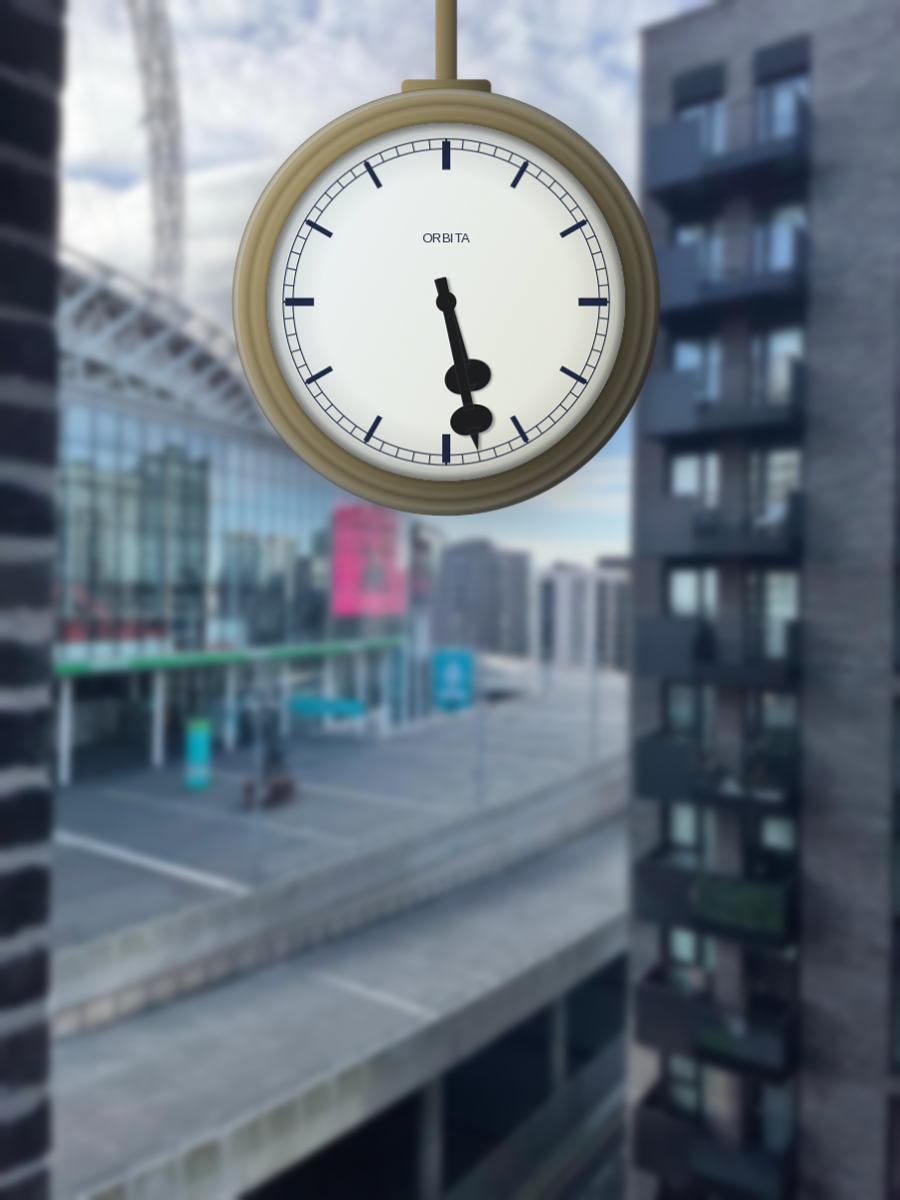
5:28
